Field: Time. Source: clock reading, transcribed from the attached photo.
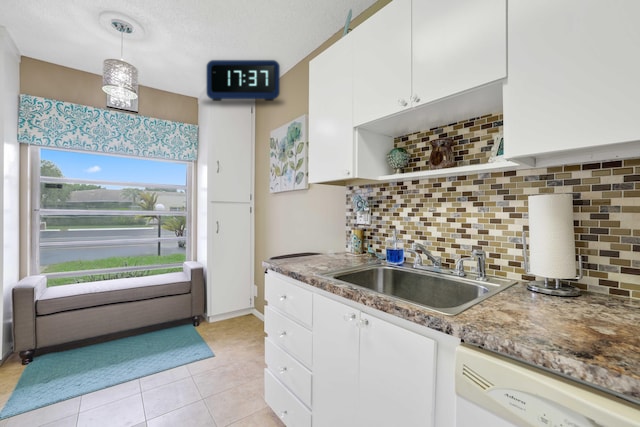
17:37
